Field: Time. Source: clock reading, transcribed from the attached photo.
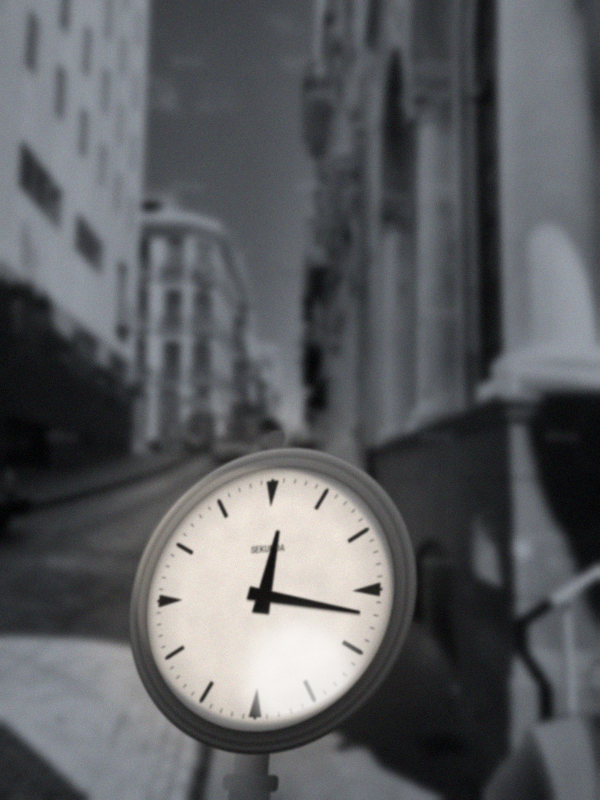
12:17
